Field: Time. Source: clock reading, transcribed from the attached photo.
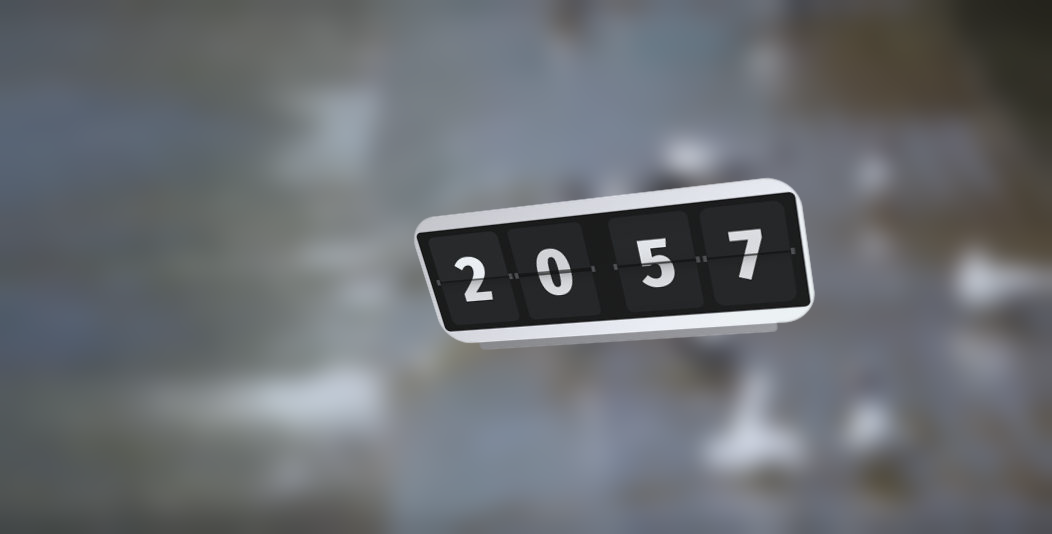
20:57
